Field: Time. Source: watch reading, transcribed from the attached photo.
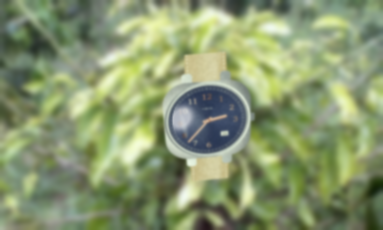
2:37
